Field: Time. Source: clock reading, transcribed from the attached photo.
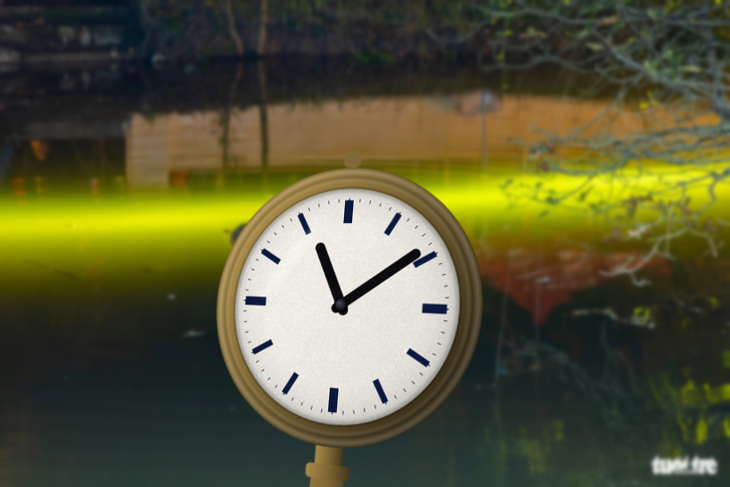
11:09
